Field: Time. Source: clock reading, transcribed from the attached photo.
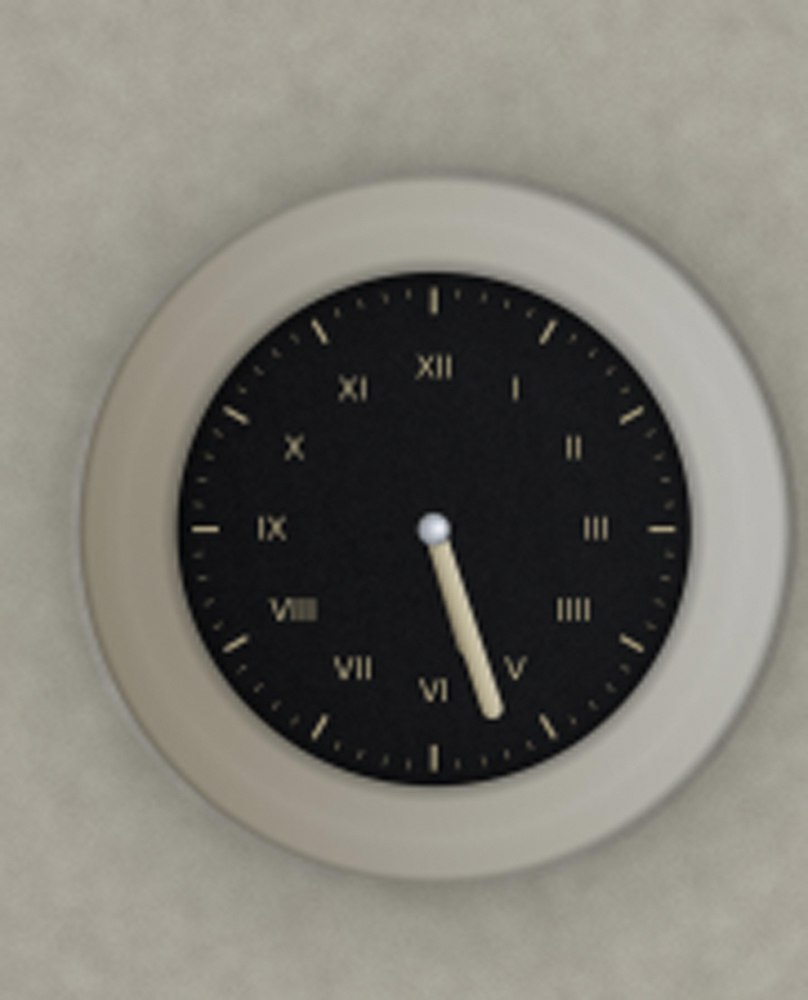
5:27
